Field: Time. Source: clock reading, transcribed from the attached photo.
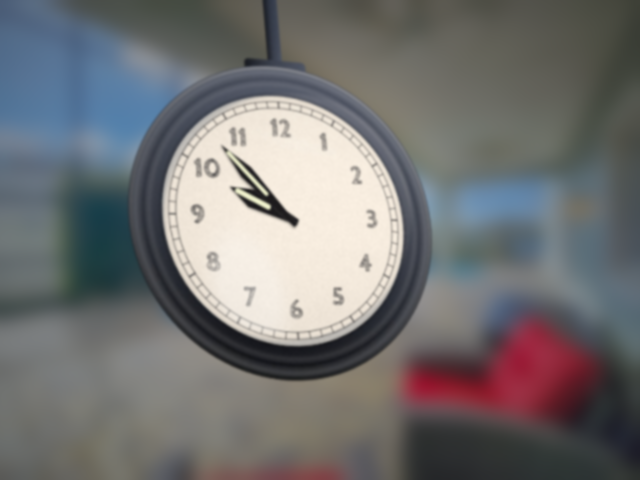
9:53
